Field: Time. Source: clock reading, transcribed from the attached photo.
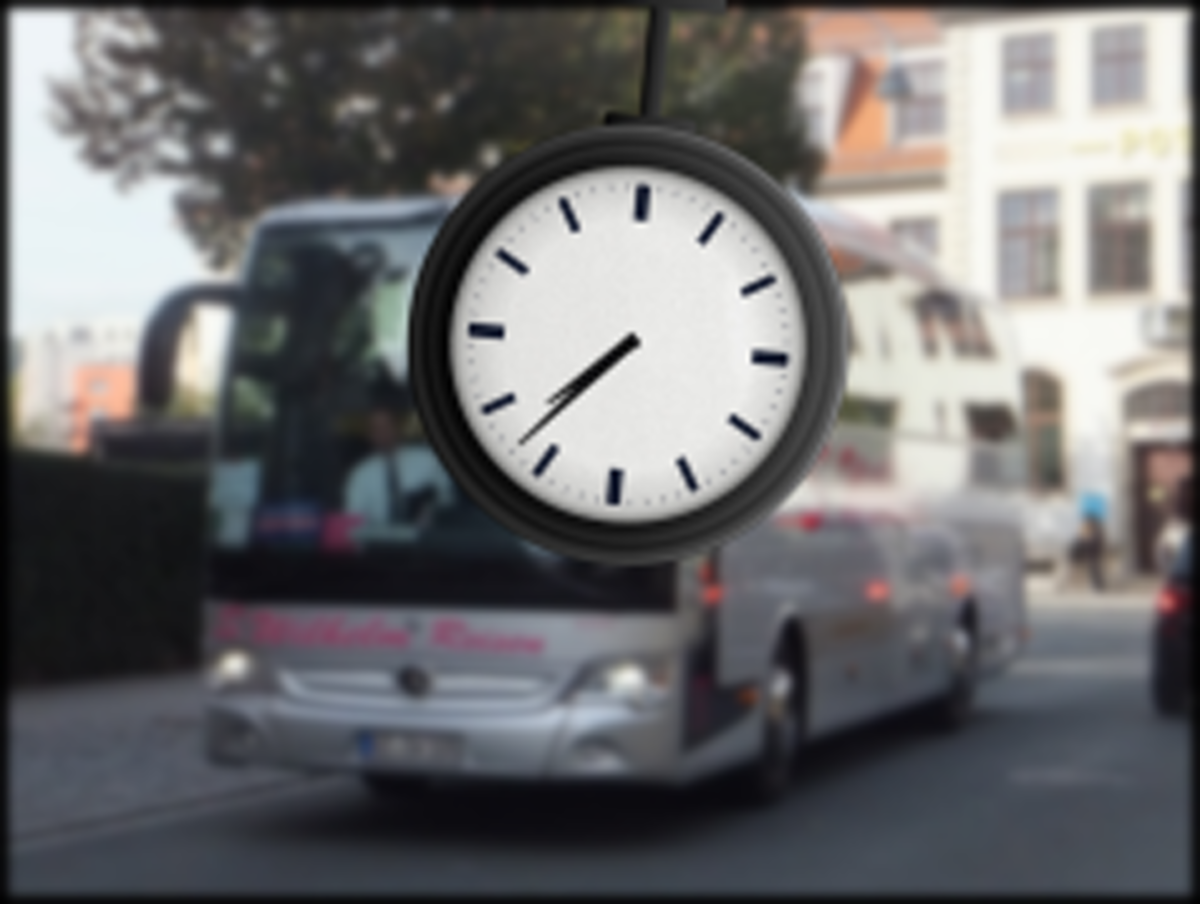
7:37
